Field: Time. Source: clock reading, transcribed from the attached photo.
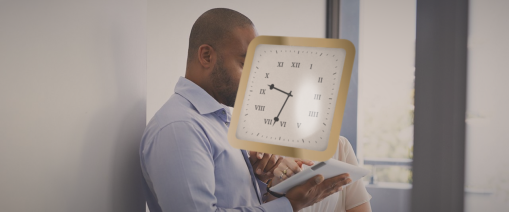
9:33
